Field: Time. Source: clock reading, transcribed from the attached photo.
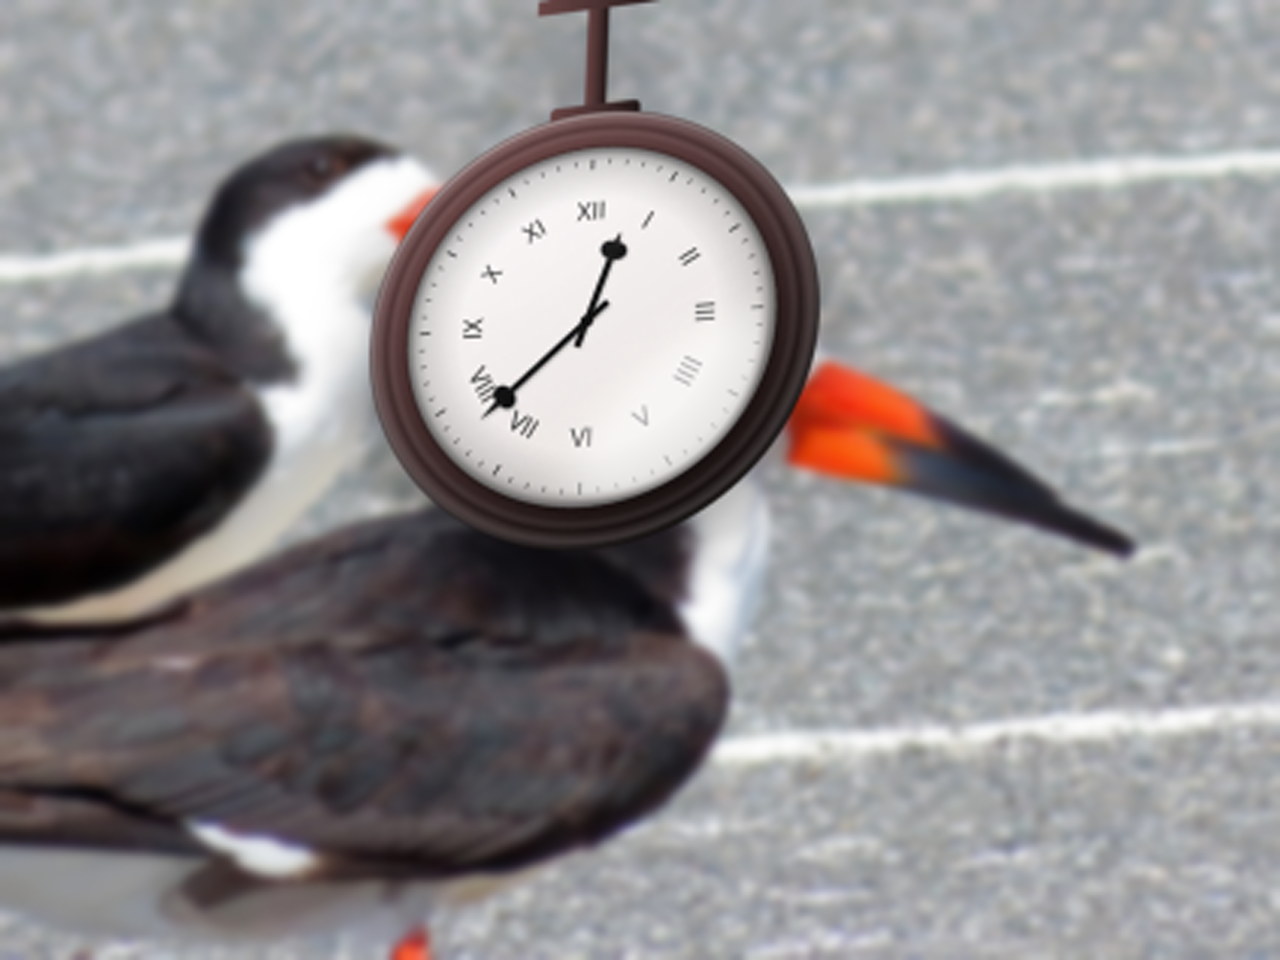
12:38
